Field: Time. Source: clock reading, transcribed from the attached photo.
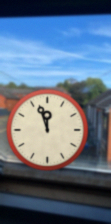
11:57
